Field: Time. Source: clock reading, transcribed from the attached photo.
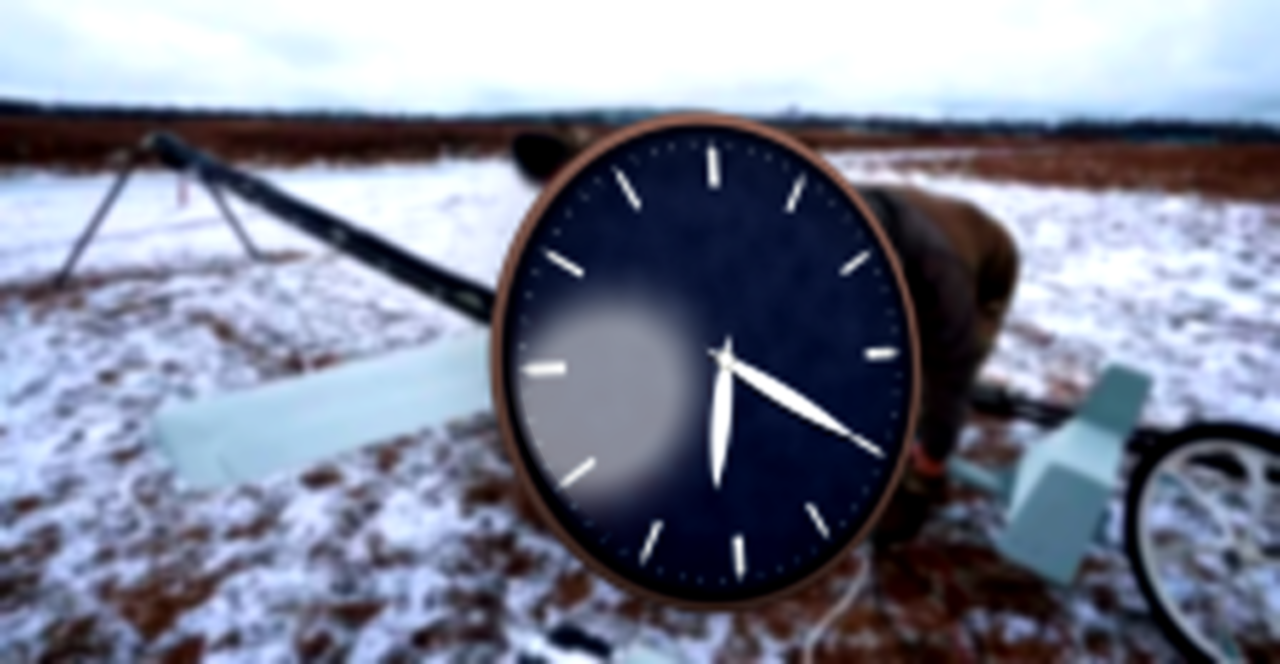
6:20
